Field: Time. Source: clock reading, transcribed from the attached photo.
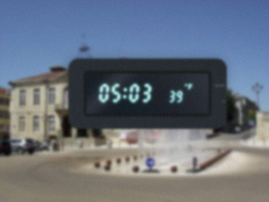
5:03
